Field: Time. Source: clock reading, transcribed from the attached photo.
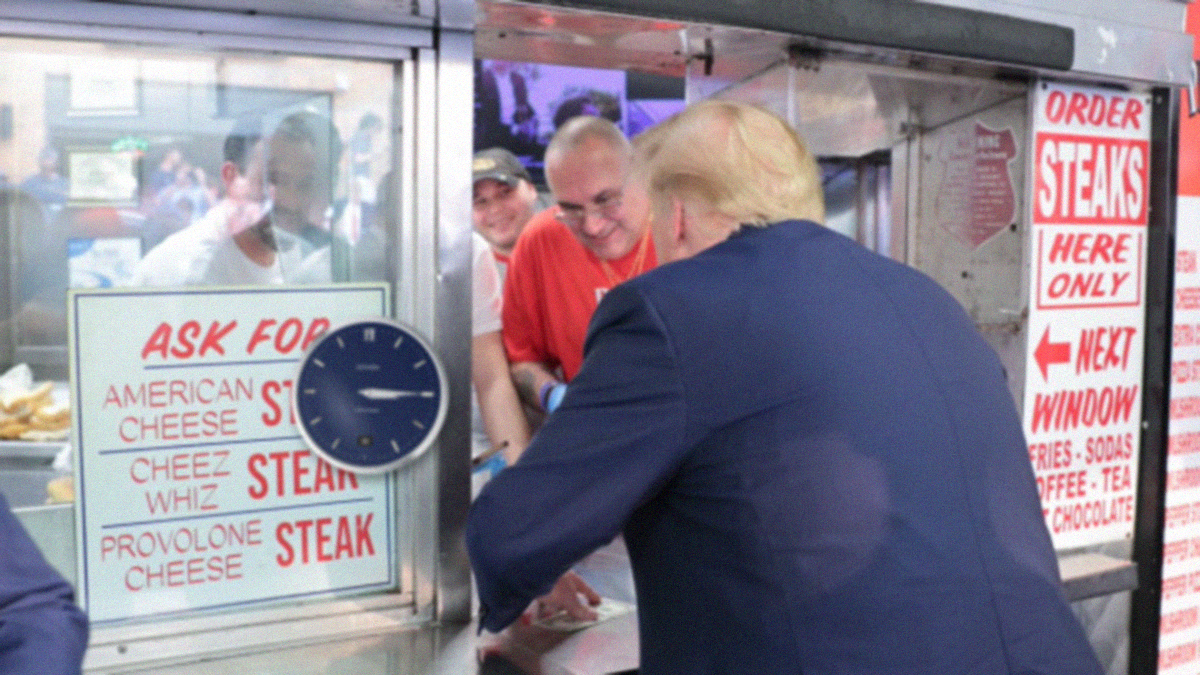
3:15
